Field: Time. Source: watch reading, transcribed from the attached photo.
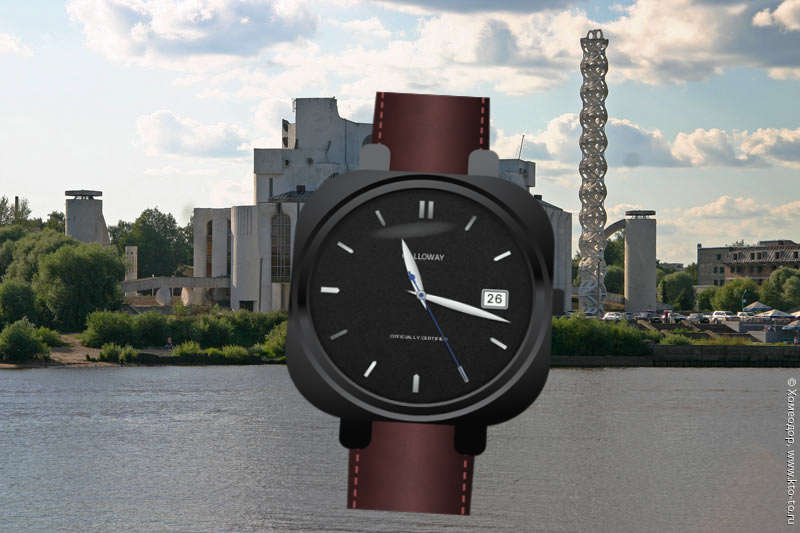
11:17:25
